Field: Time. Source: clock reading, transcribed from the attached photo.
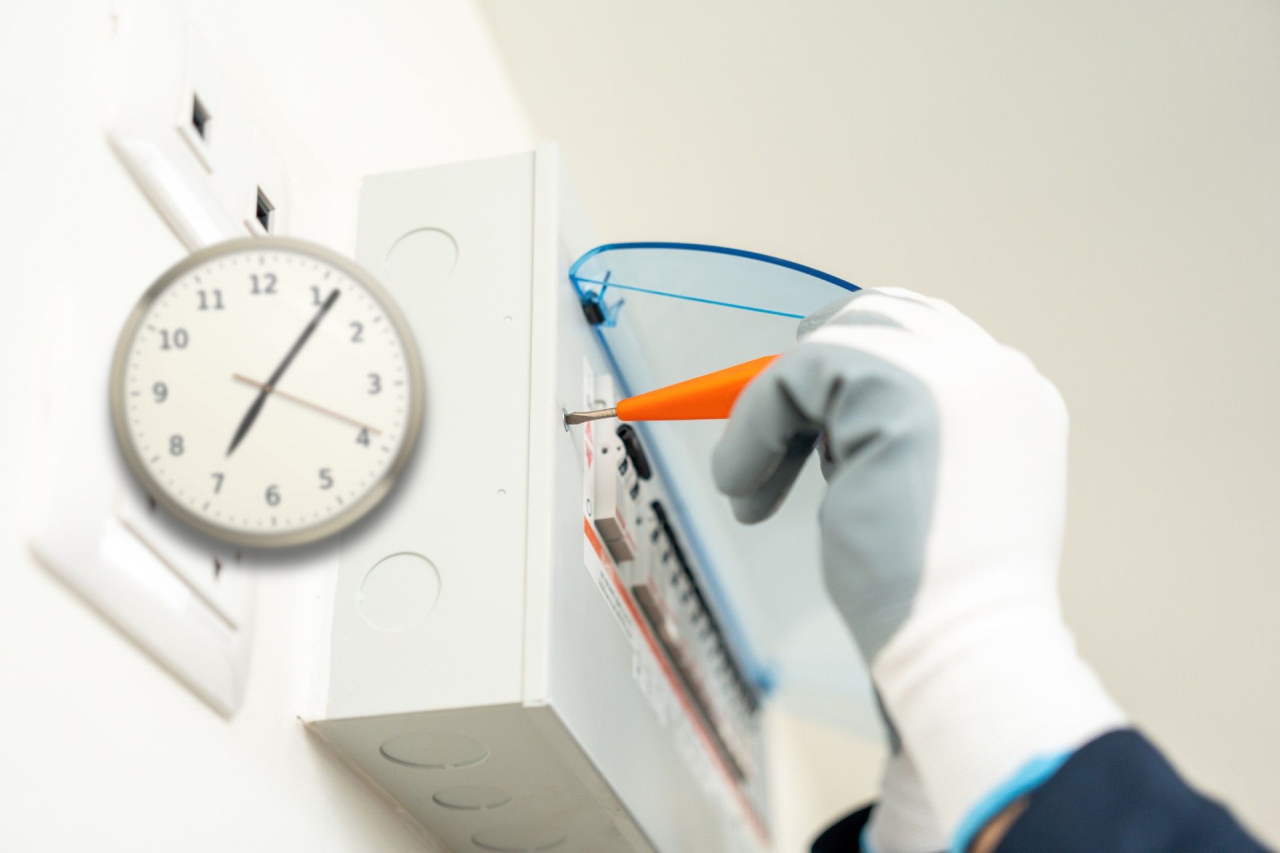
7:06:19
